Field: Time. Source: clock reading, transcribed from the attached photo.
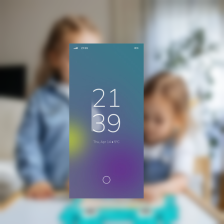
21:39
